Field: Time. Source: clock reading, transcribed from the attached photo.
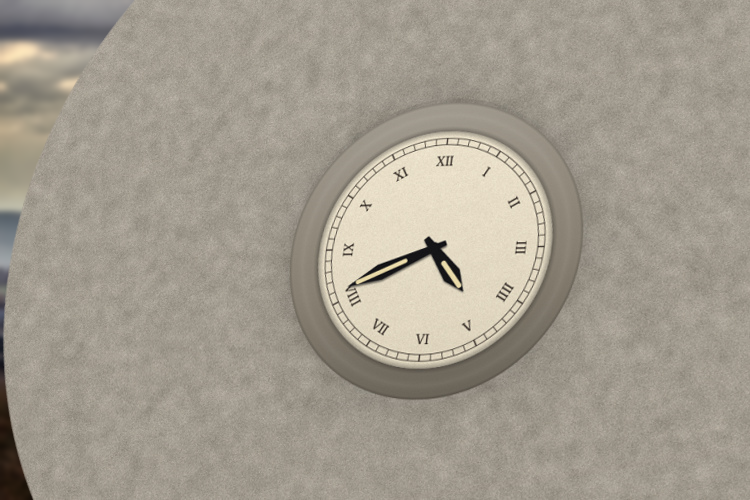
4:41
